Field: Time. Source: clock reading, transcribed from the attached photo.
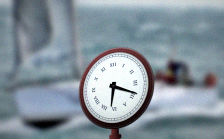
6:19
